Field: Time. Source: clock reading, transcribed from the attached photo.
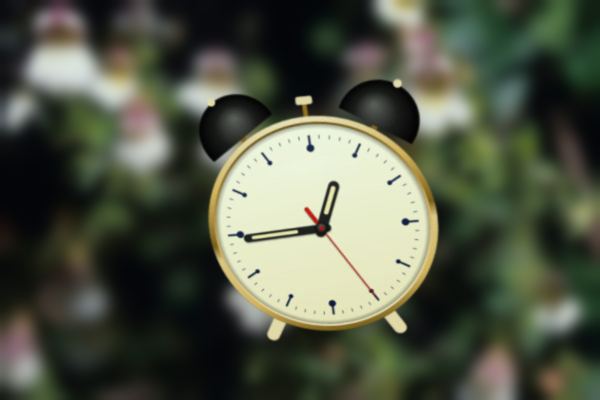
12:44:25
